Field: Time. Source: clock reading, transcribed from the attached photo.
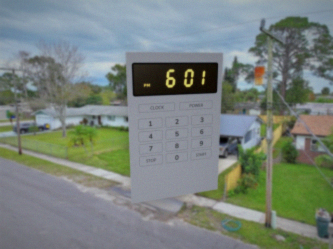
6:01
